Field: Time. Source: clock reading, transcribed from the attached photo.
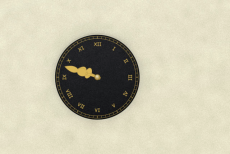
9:48
